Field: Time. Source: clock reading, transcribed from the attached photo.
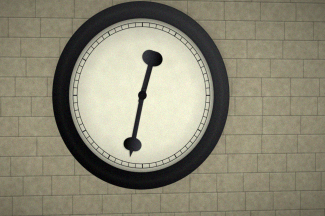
12:32
